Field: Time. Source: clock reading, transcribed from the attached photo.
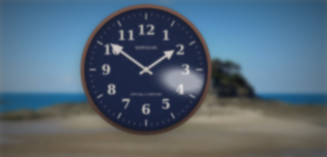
1:51
